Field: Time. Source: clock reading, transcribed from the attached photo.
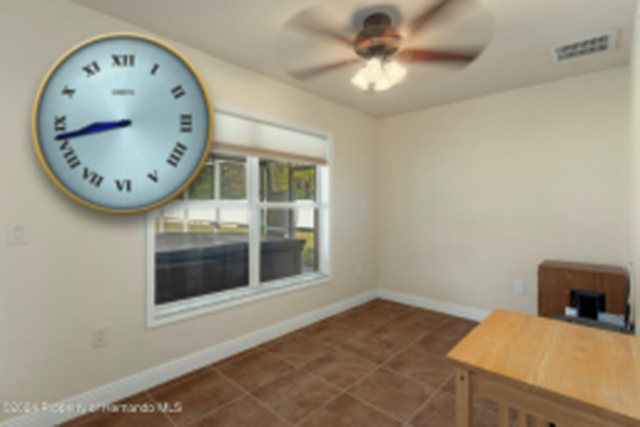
8:43
